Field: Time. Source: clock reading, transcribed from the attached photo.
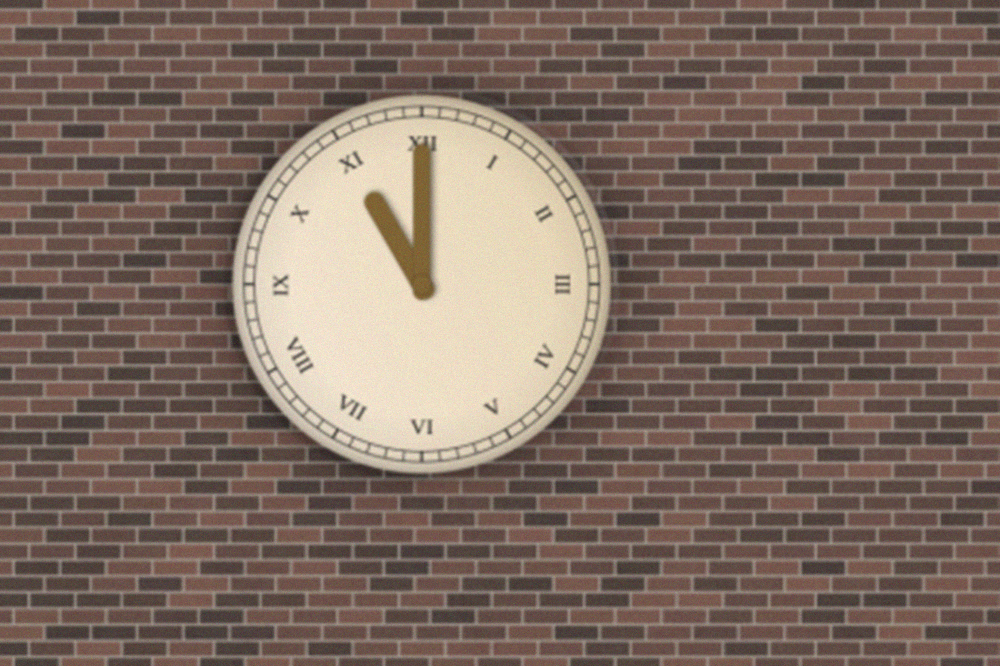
11:00
